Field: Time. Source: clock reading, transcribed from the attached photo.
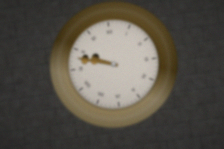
9:48
